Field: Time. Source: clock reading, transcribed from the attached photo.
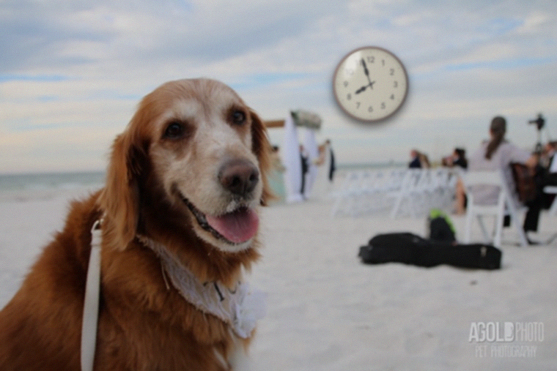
7:57
